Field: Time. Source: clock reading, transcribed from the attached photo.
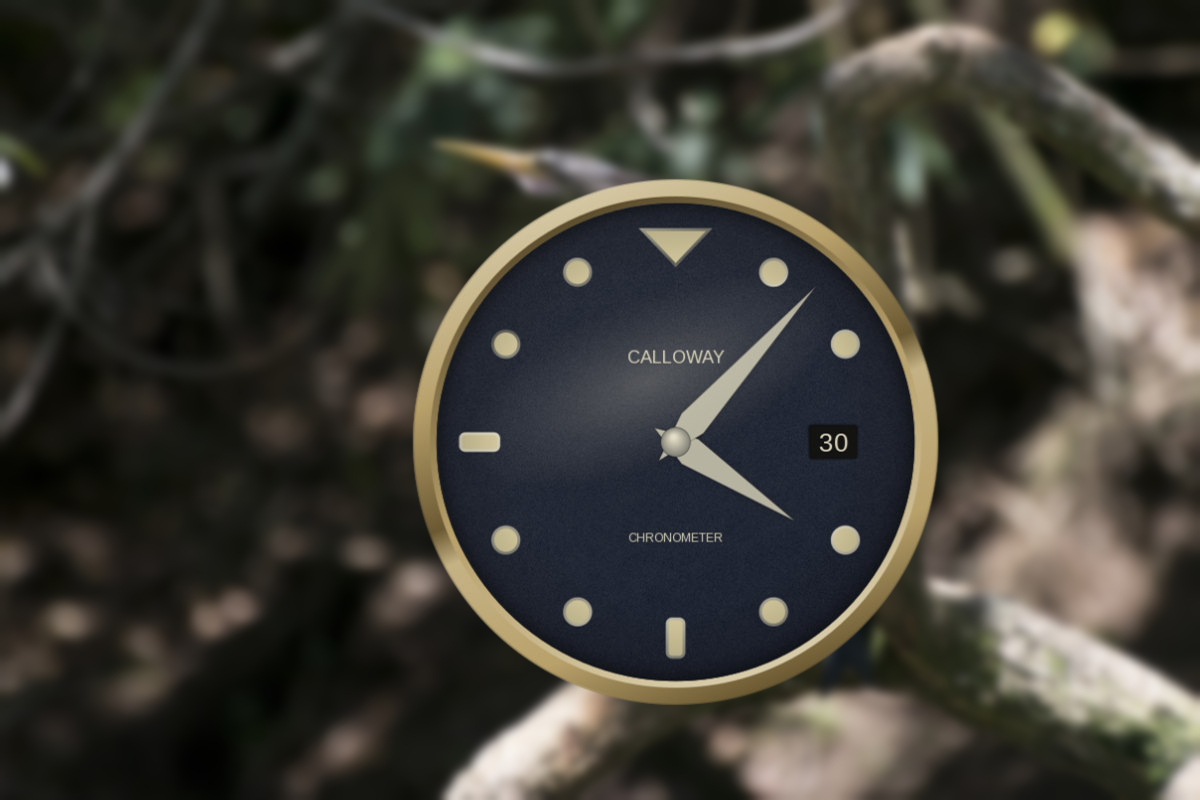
4:07
